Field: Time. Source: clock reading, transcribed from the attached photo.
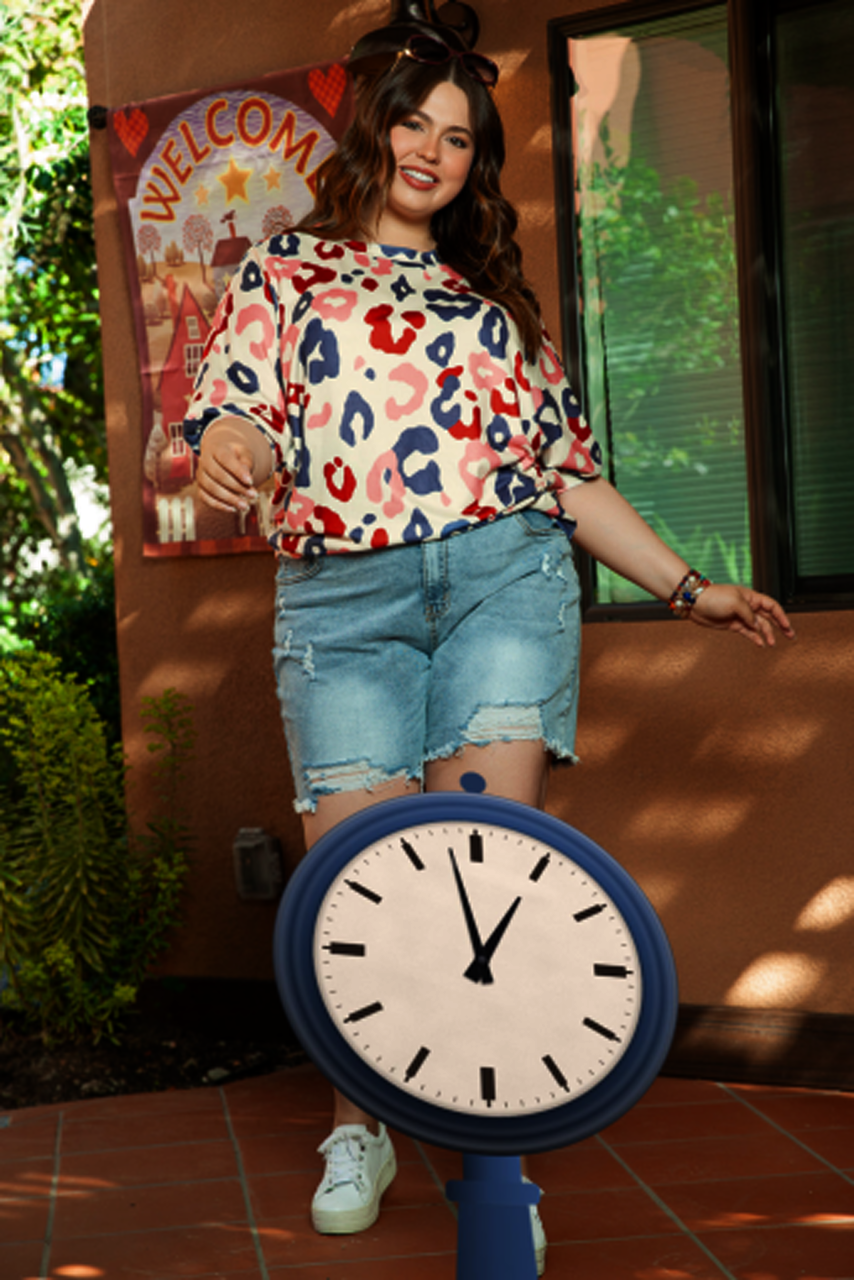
12:58
